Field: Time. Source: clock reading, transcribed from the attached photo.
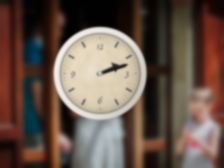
2:12
